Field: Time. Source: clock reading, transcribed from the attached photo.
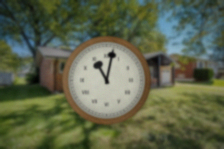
11:02
